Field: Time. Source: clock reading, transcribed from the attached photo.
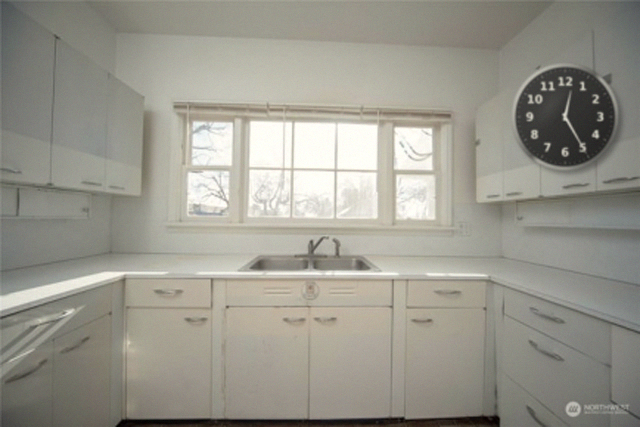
12:25
